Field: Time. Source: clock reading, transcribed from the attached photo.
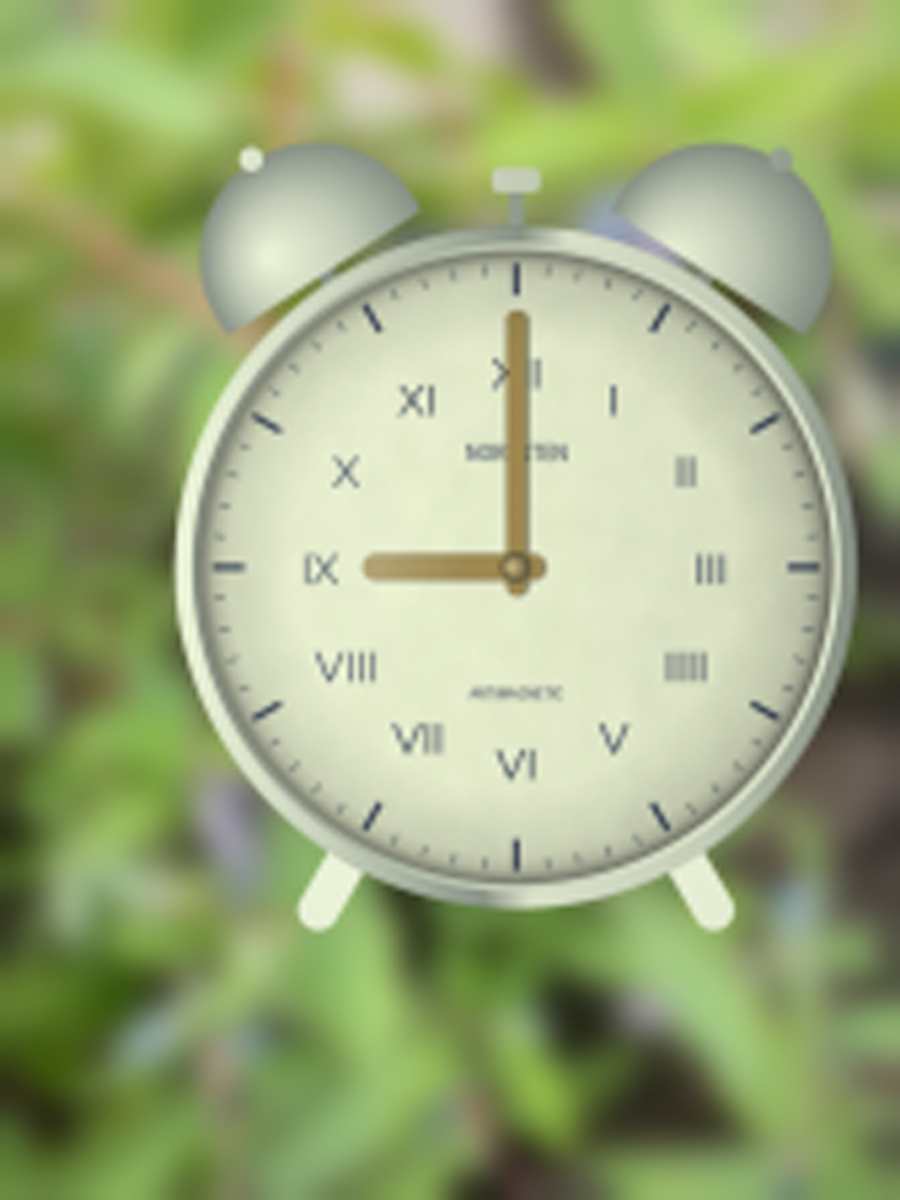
9:00
